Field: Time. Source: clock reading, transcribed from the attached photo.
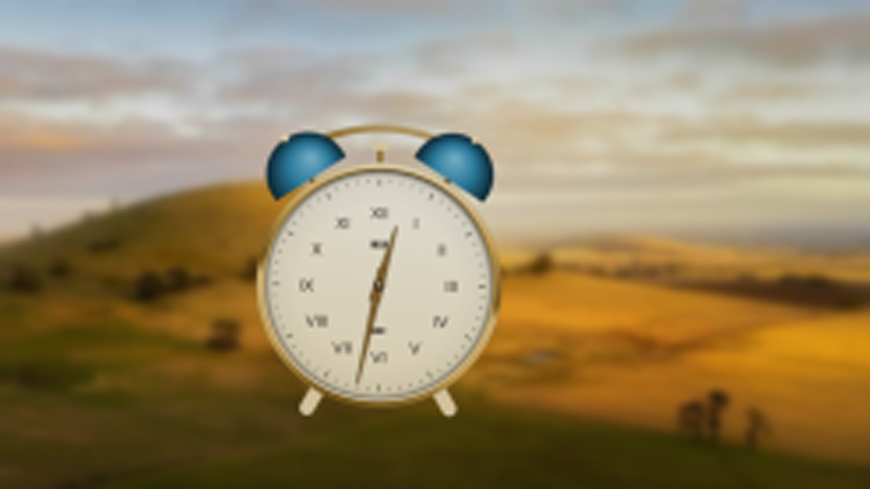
12:32
